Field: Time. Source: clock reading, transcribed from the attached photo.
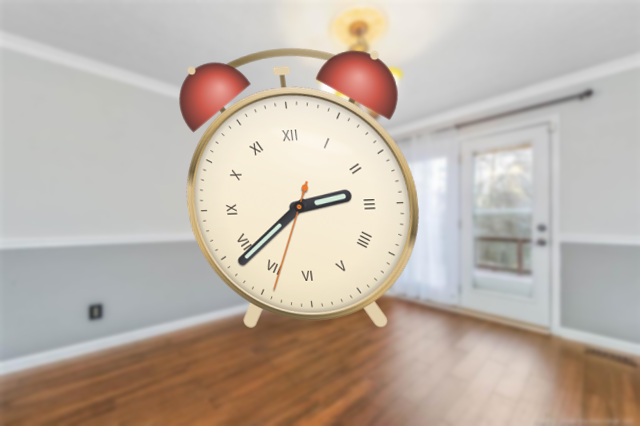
2:38:34
